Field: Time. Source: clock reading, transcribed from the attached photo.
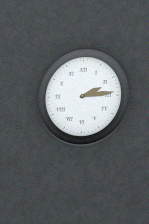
2:14
